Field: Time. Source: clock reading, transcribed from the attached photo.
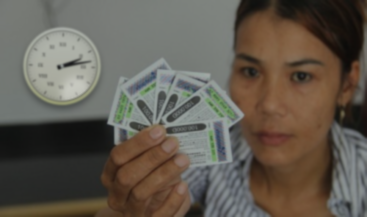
2:13
